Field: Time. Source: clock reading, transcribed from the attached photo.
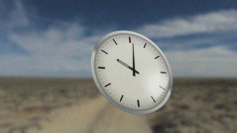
10:01
